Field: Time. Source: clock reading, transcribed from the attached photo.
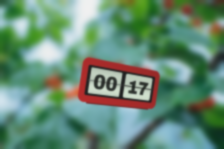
0:17
